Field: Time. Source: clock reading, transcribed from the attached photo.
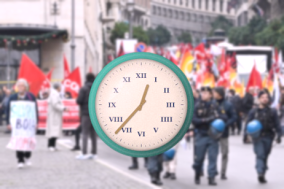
12:37
